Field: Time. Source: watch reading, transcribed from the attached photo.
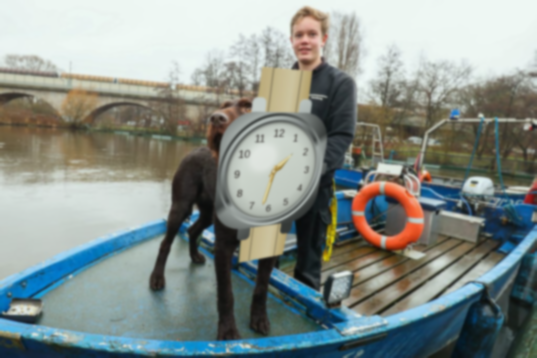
1:32
